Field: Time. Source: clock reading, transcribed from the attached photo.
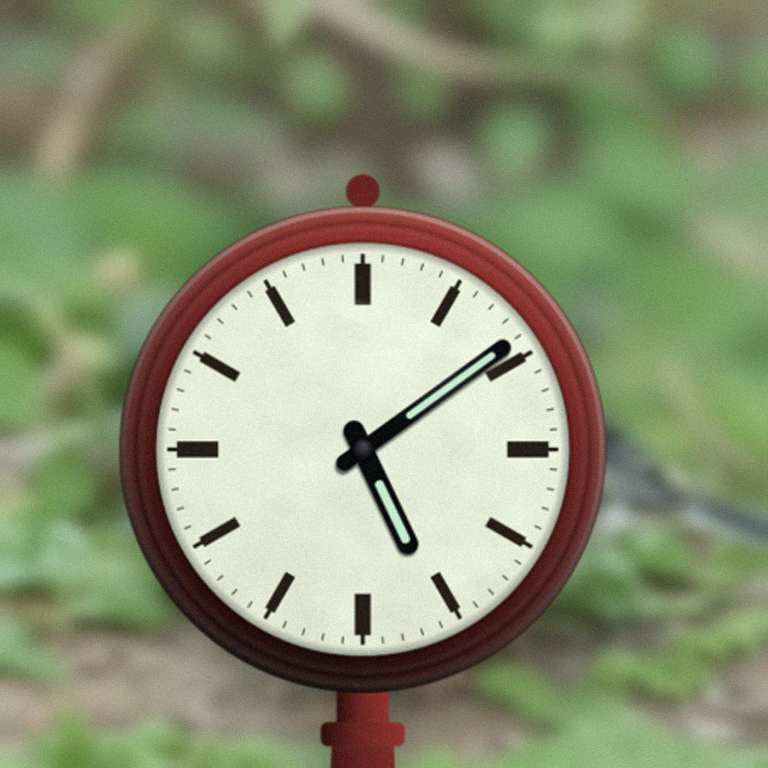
5:09
